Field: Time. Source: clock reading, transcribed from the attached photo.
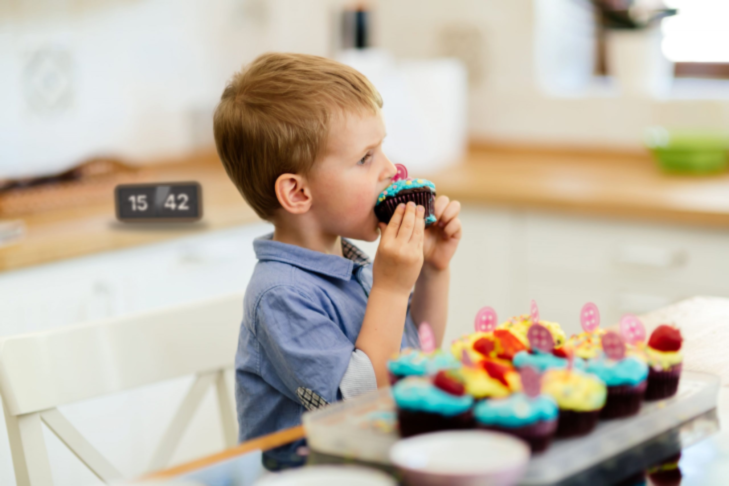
15:42
